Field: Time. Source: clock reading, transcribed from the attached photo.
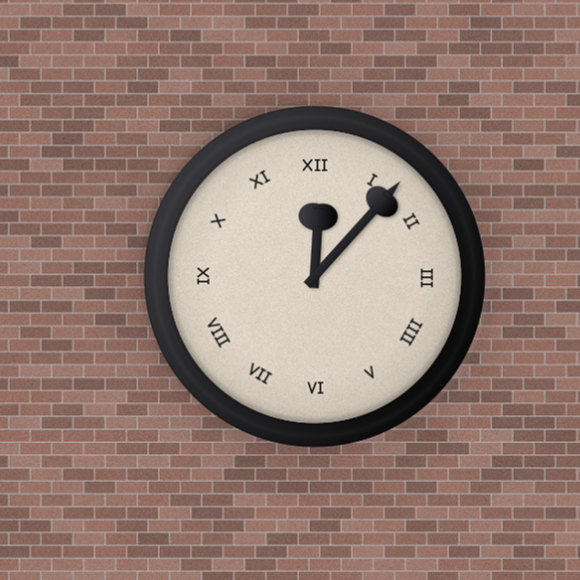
12:07
